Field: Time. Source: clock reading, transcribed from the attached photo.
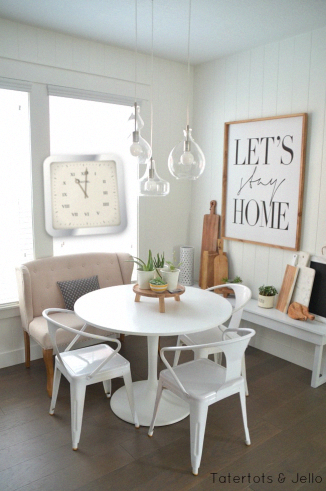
11:01
